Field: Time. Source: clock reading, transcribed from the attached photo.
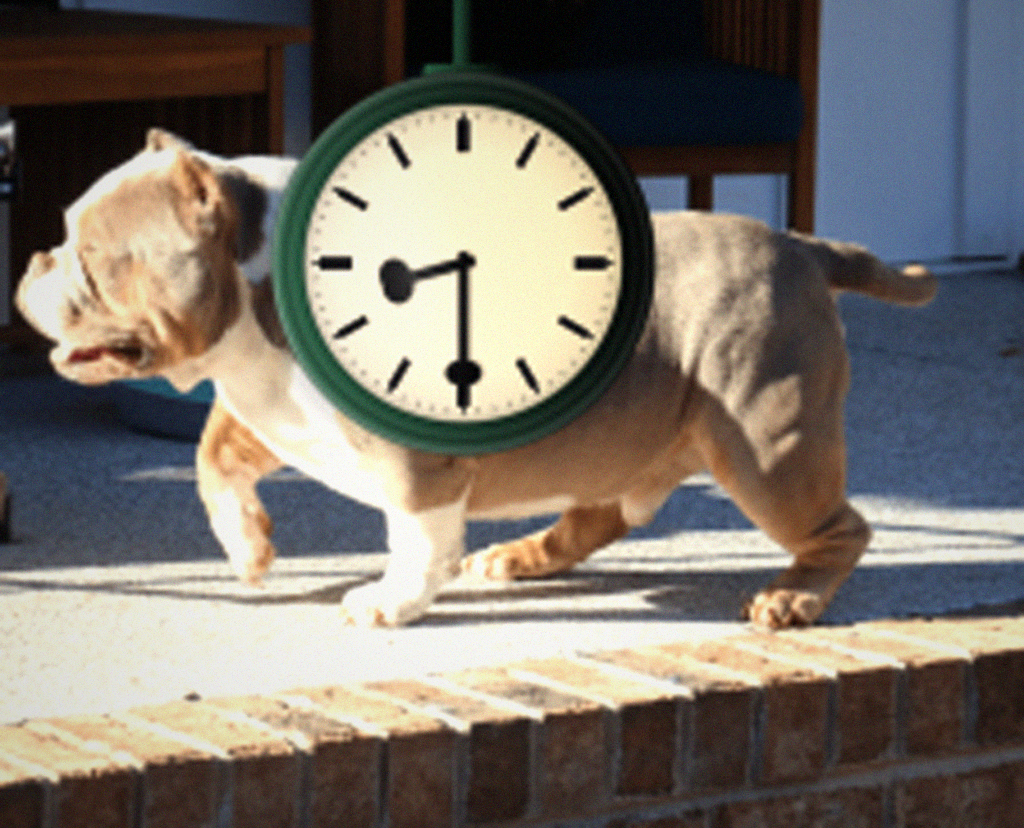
8:30
